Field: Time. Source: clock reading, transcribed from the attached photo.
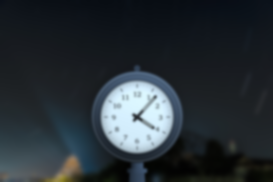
4:07
